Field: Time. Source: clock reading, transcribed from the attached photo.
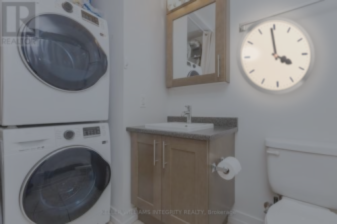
3:59
